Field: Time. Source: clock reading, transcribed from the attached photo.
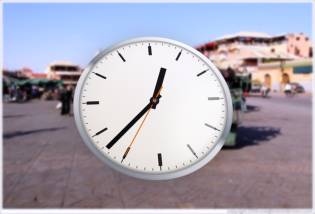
12:37:35
